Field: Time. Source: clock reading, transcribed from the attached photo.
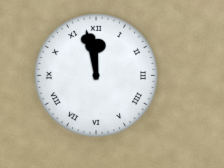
11:58
